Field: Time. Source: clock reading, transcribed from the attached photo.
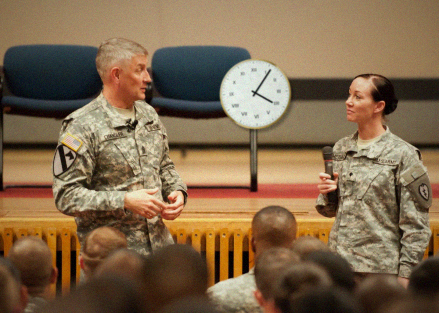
4:06
